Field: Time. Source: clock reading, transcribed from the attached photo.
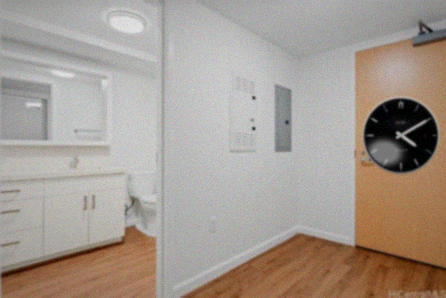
4:10
